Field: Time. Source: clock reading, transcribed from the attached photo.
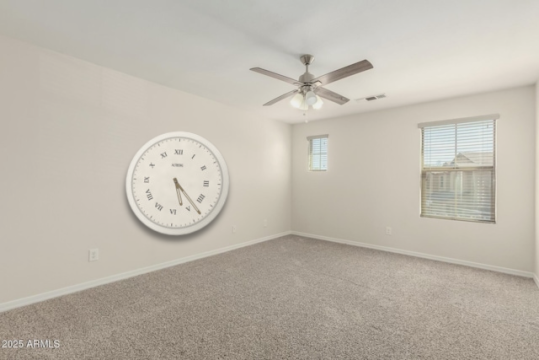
5:23
